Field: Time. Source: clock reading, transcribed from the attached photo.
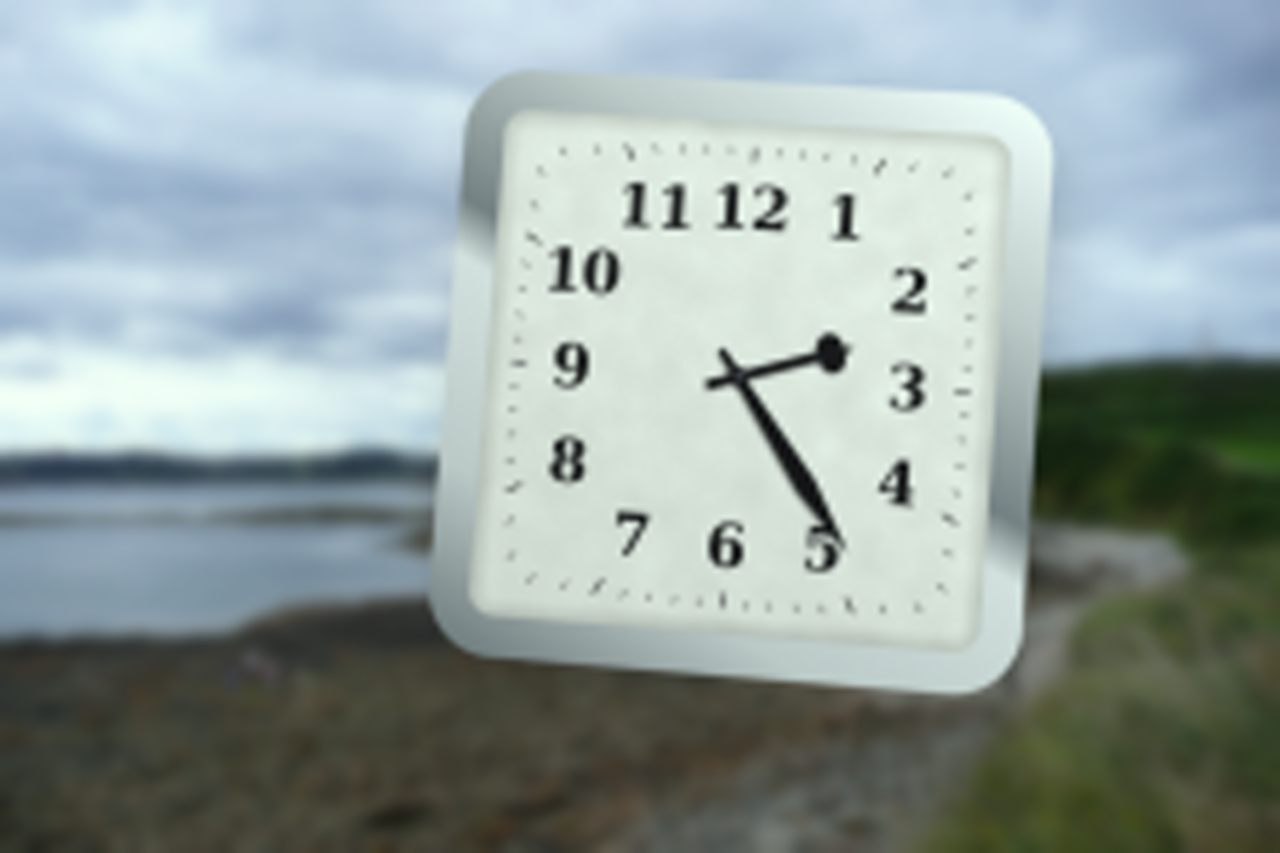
2:24
